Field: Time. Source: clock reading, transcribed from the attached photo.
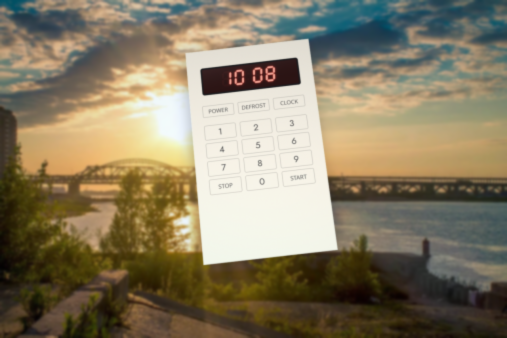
10:08
